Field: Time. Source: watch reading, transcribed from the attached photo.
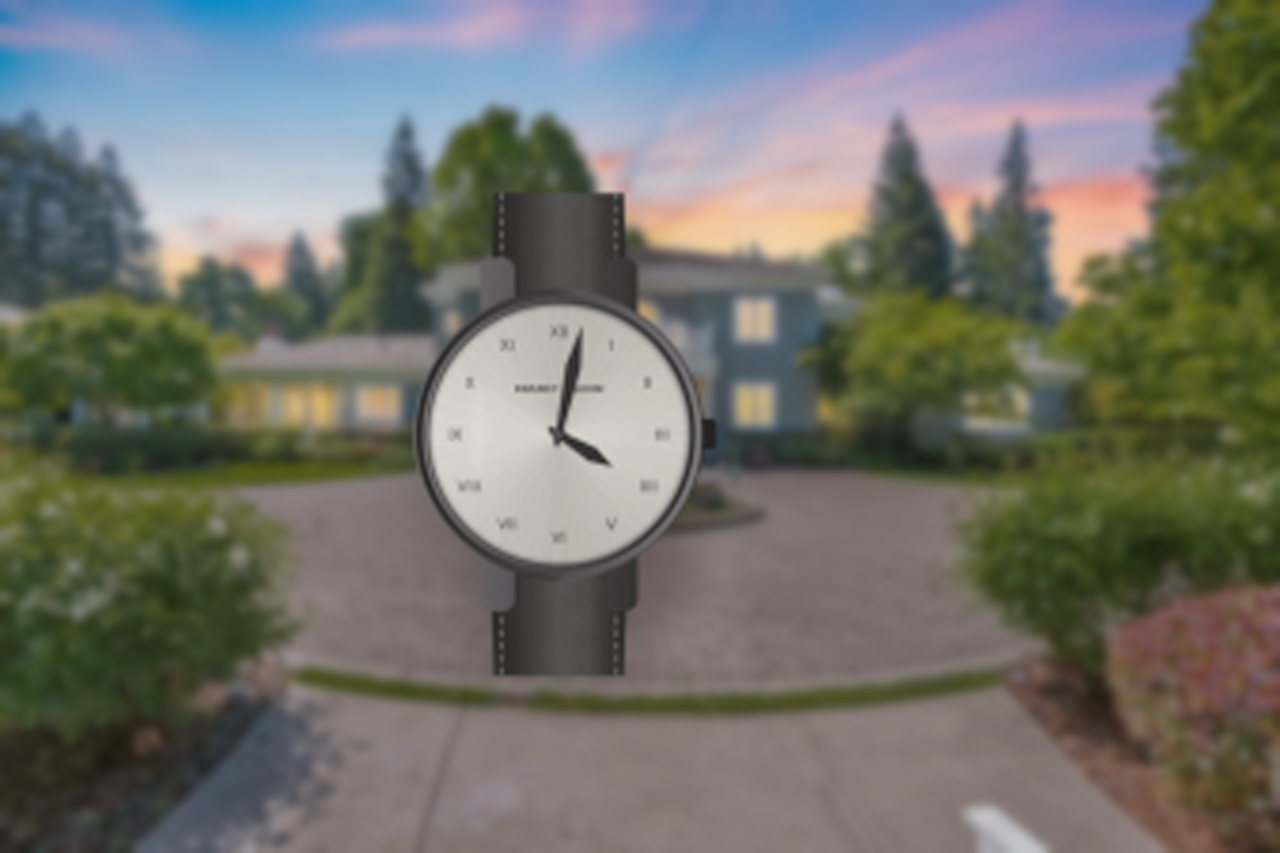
4:02
